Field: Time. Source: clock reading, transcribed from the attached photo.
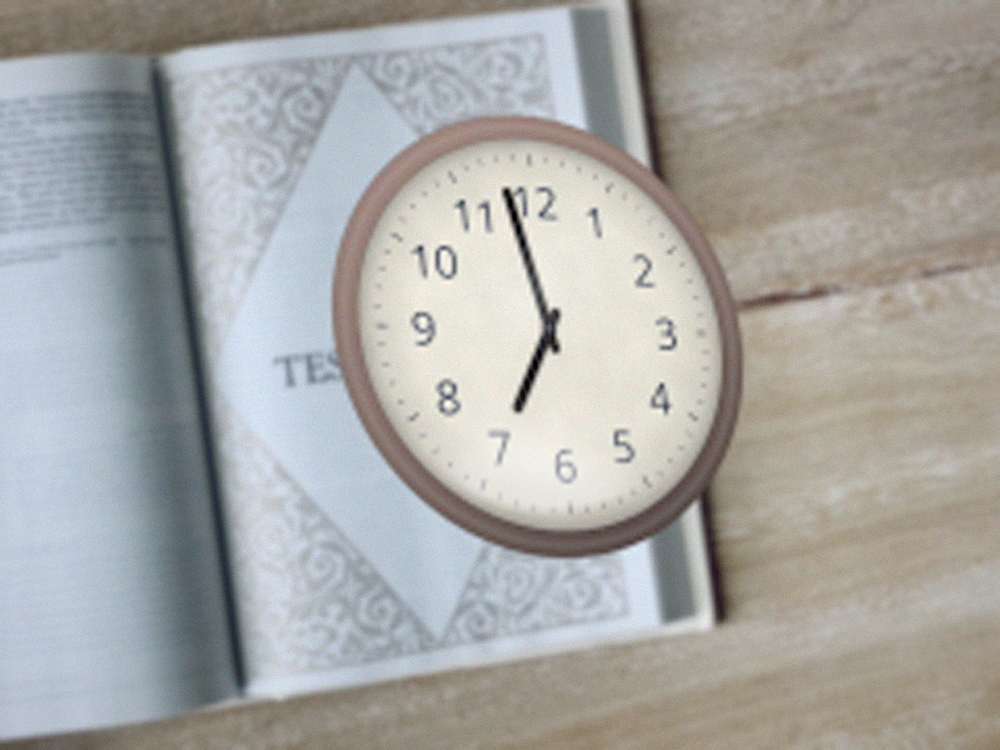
6:58
